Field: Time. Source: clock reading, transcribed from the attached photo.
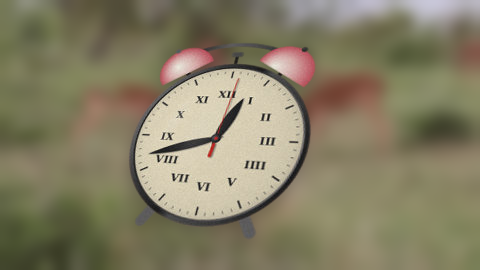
12:42:01
